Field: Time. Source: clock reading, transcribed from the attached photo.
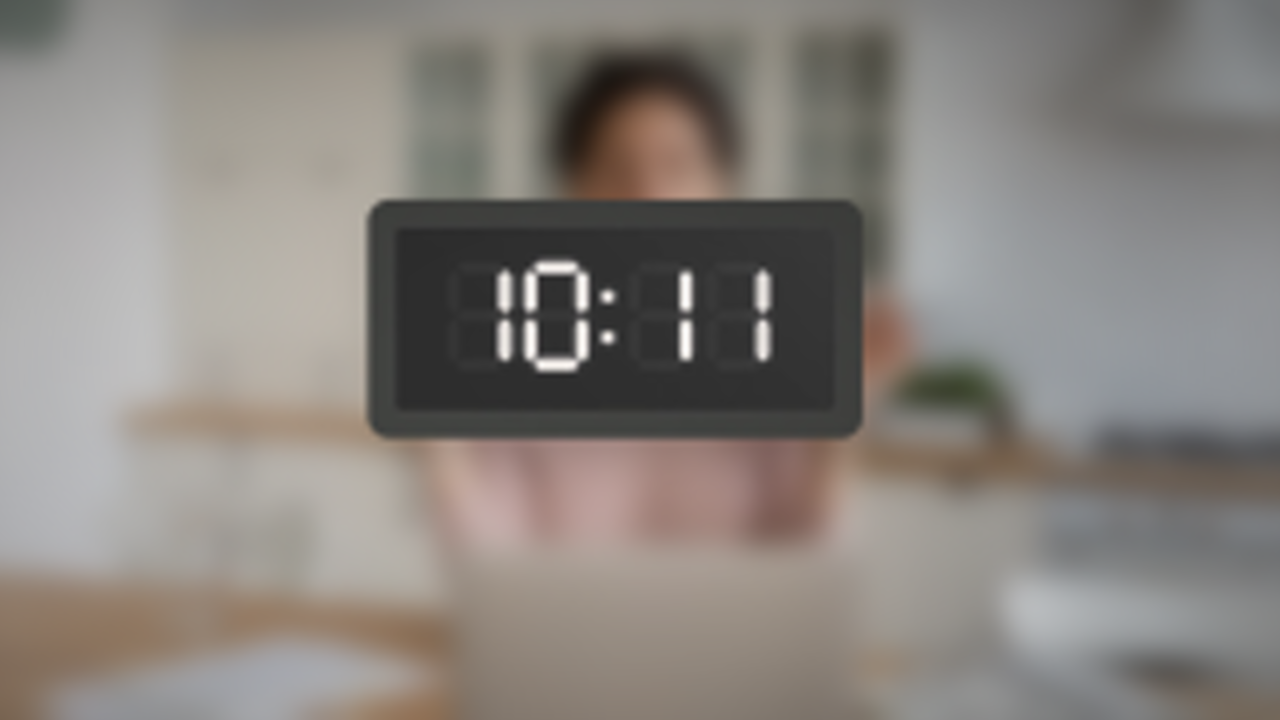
10:11
